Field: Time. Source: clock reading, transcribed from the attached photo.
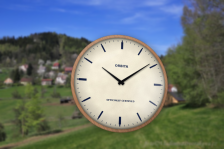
10:09
